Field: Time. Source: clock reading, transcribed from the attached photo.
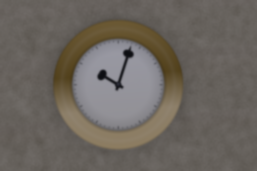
10:03
